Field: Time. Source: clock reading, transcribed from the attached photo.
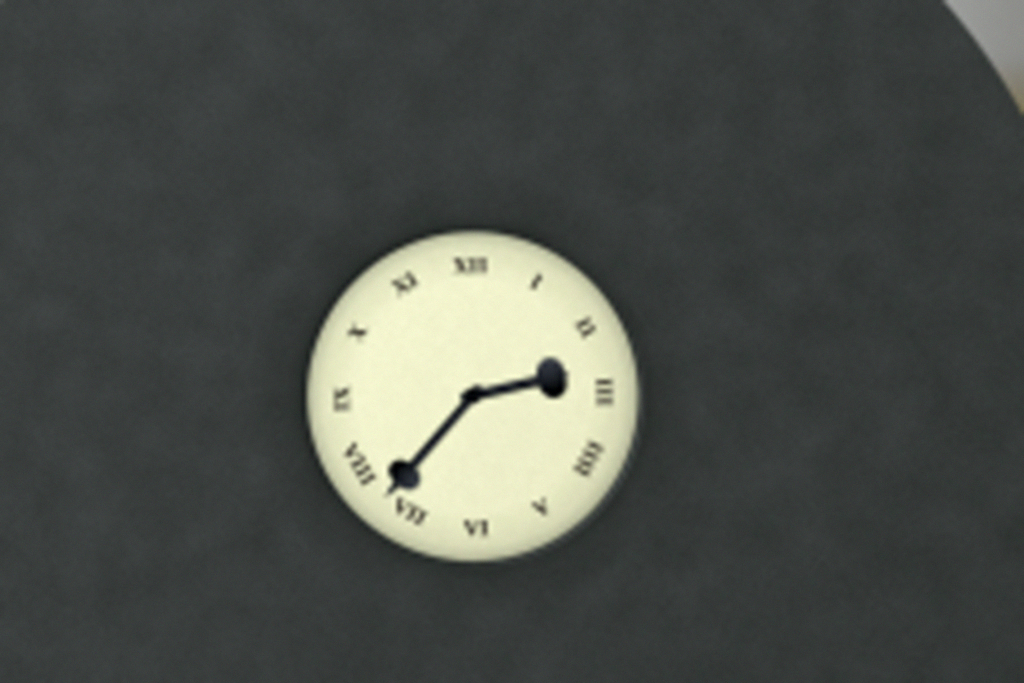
2:37
